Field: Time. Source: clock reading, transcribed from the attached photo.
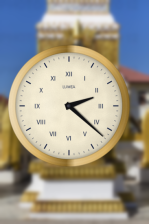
2:22
